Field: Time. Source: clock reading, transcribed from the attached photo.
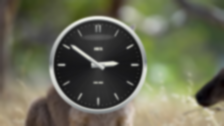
2:51
